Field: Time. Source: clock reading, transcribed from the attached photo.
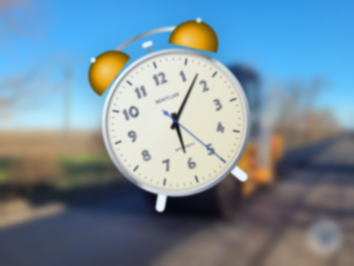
6:07:25
